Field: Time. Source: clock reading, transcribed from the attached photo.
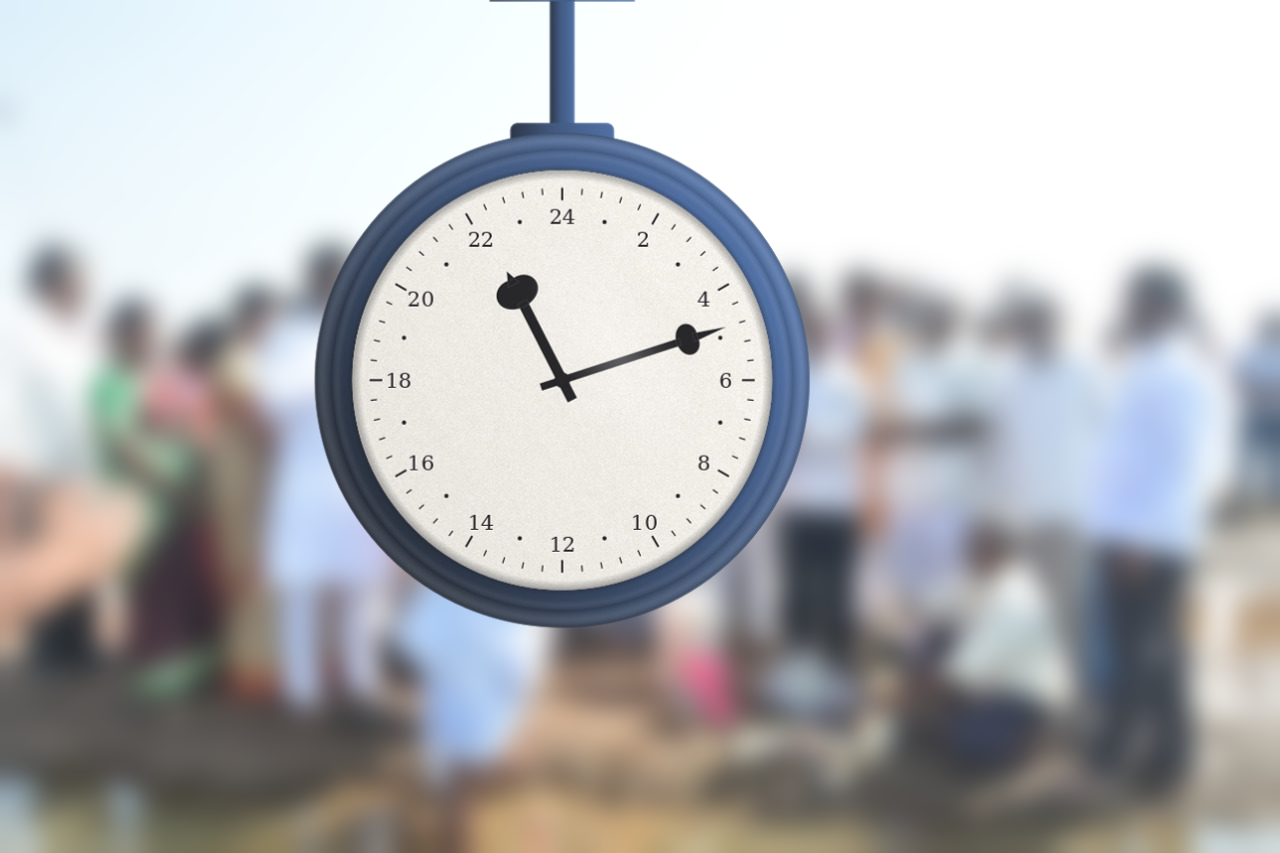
22:12
